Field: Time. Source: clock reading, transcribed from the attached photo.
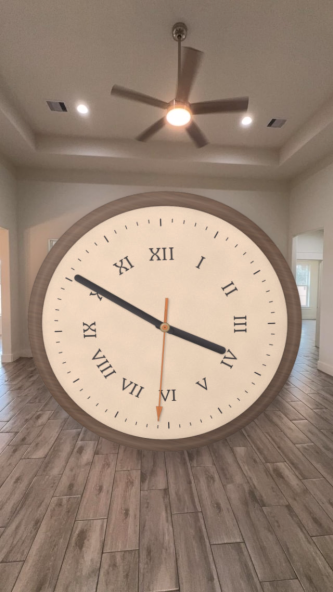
3:50:31
